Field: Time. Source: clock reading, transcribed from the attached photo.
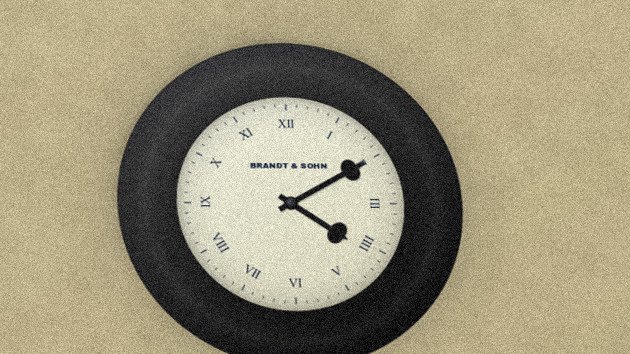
4:10
